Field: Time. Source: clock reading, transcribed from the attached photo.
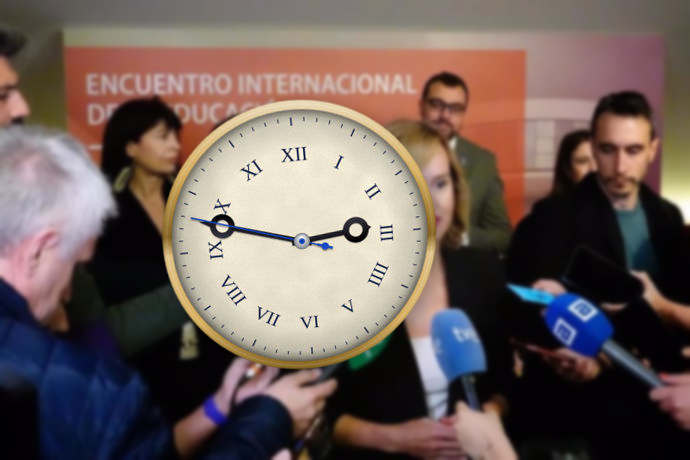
2:47:48
